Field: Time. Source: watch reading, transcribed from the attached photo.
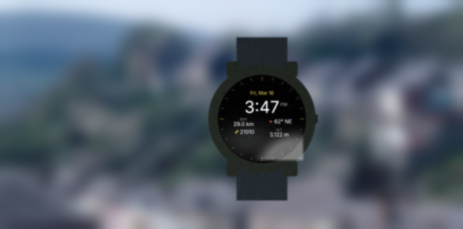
3:47
